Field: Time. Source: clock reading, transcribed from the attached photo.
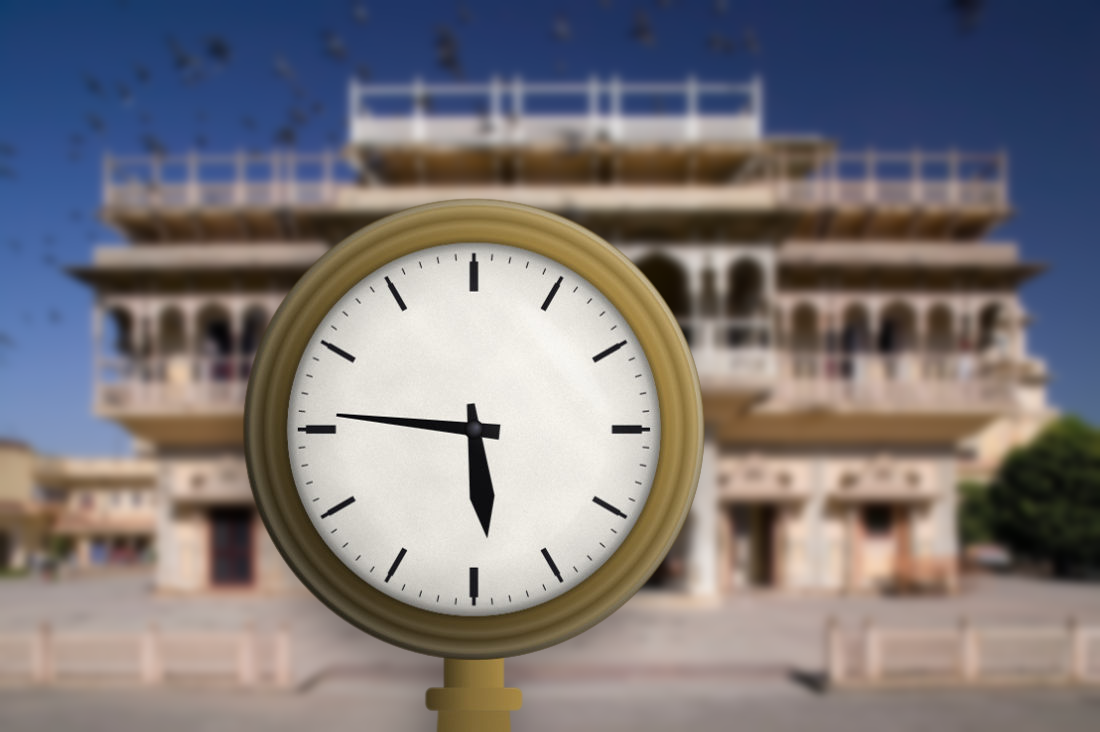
5:46
